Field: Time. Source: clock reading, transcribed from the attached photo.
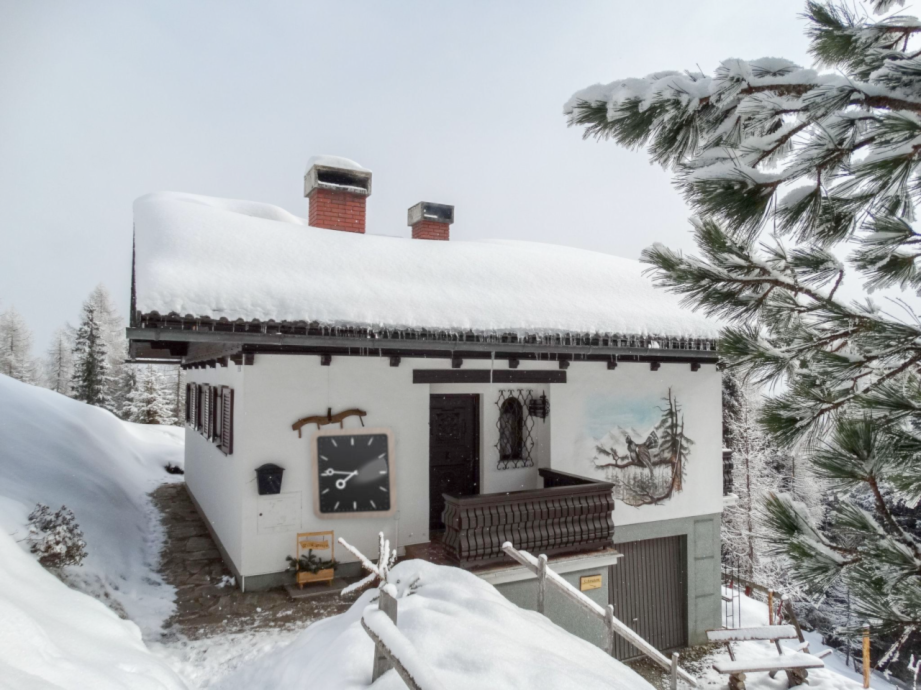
7:46
